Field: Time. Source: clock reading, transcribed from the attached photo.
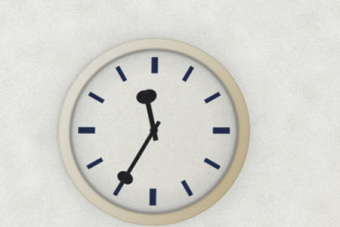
11:35
